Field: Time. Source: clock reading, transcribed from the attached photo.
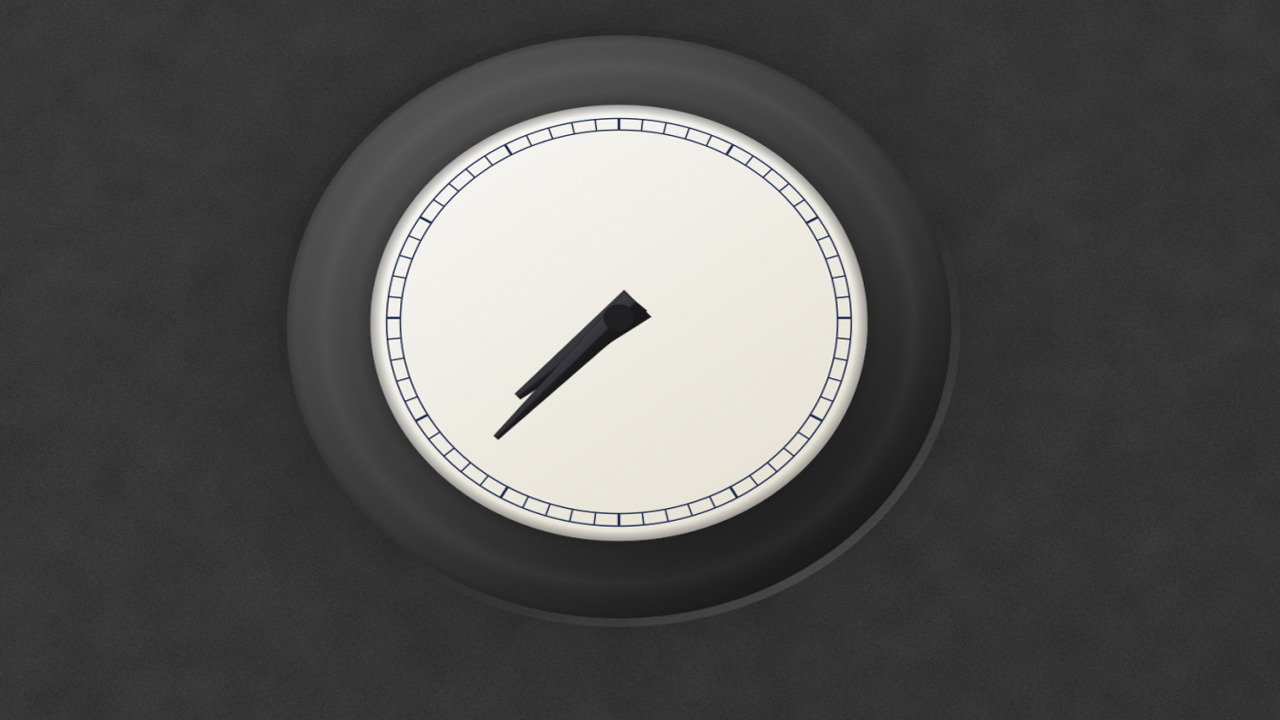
7:37
